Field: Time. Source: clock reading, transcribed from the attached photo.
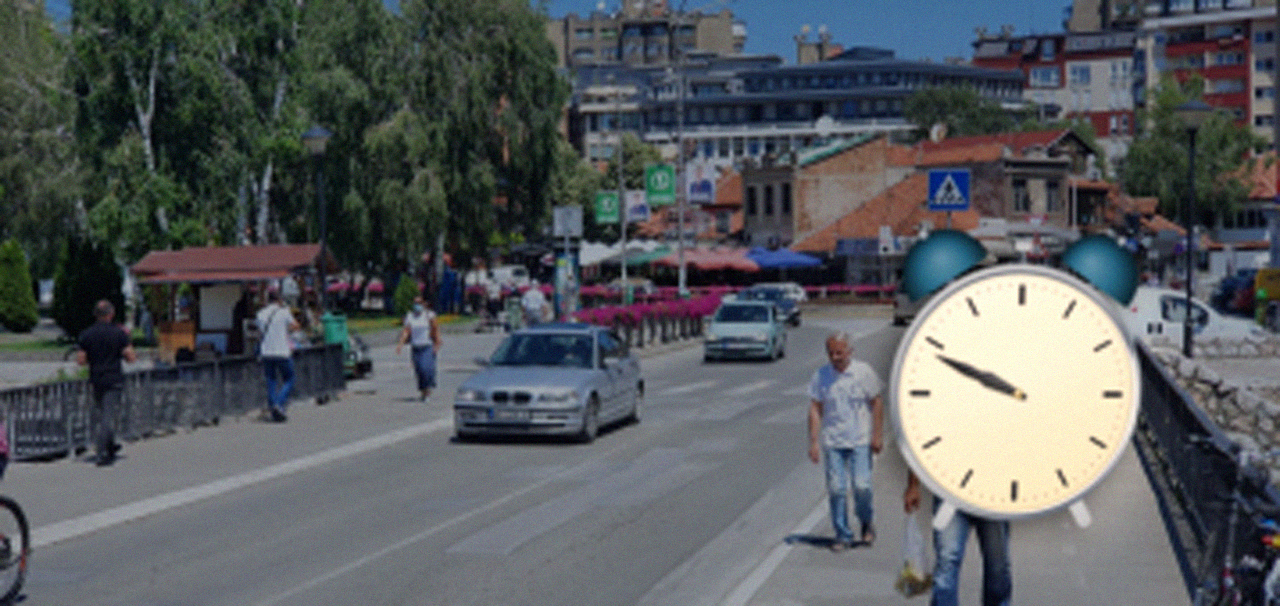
9:49
